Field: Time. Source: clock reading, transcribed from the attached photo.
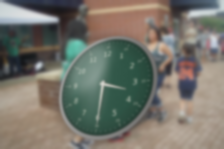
3:30
